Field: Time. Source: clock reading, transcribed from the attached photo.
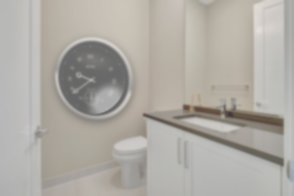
9:39
